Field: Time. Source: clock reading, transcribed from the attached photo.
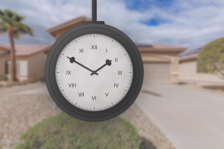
1:50
